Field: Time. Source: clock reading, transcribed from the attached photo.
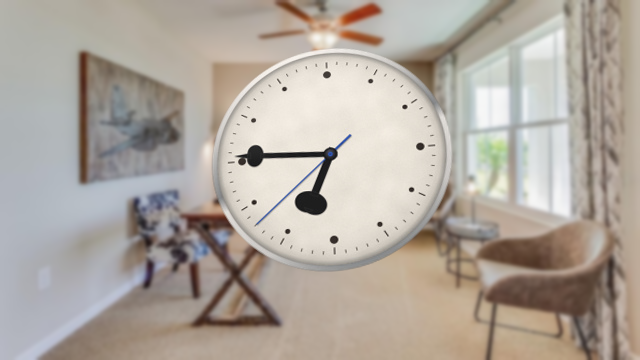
6:45:38
